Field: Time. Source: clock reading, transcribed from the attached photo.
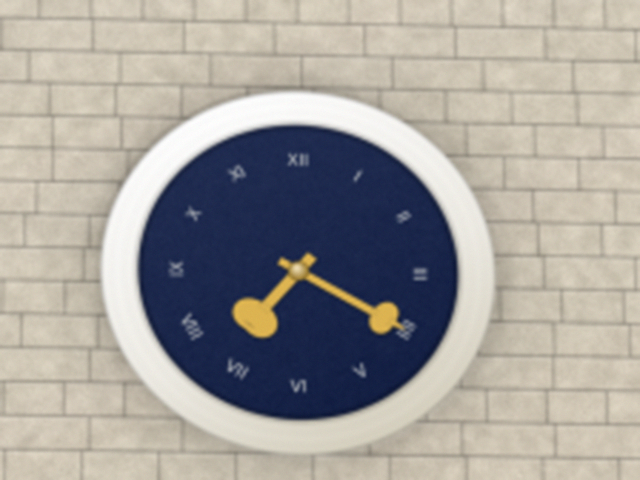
7:20
